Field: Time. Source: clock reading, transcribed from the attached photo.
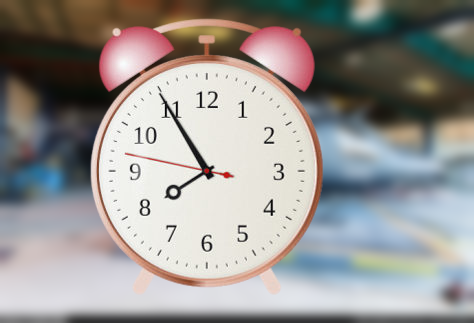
7:54:47
